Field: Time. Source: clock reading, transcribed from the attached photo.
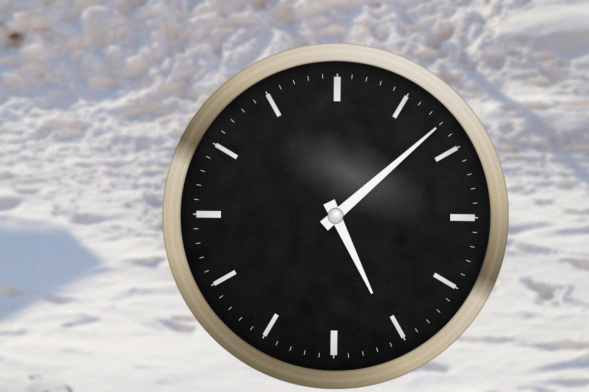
5:08
